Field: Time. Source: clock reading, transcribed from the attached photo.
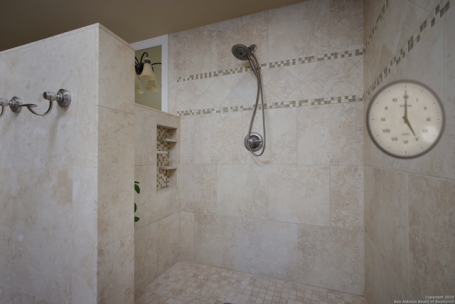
5:00
